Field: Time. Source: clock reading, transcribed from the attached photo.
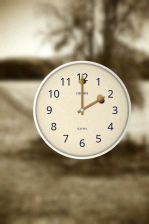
2:00
